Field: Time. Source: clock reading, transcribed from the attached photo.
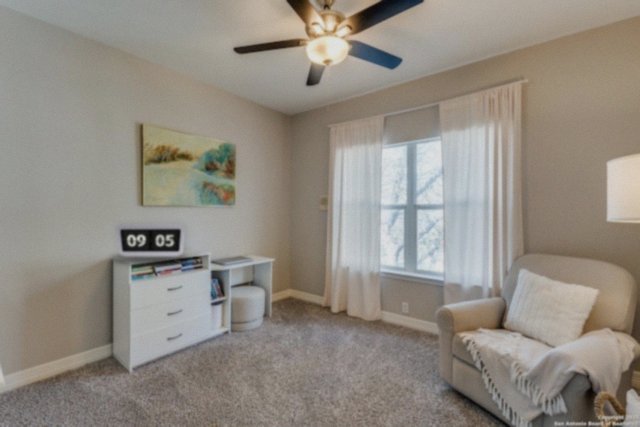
9:05
